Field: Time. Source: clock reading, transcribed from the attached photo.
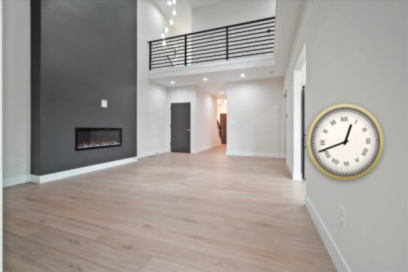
12:42
